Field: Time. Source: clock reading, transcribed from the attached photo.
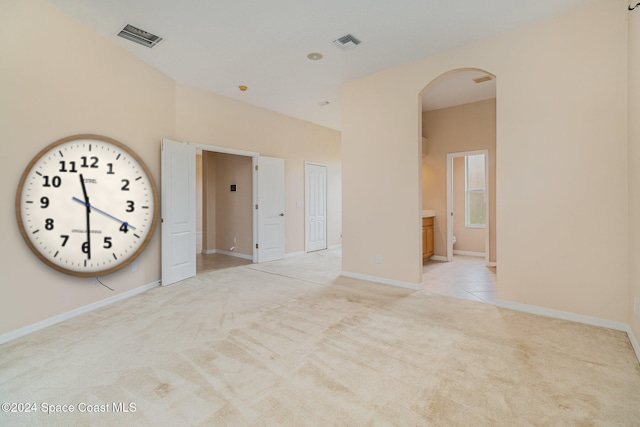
11:29:19
